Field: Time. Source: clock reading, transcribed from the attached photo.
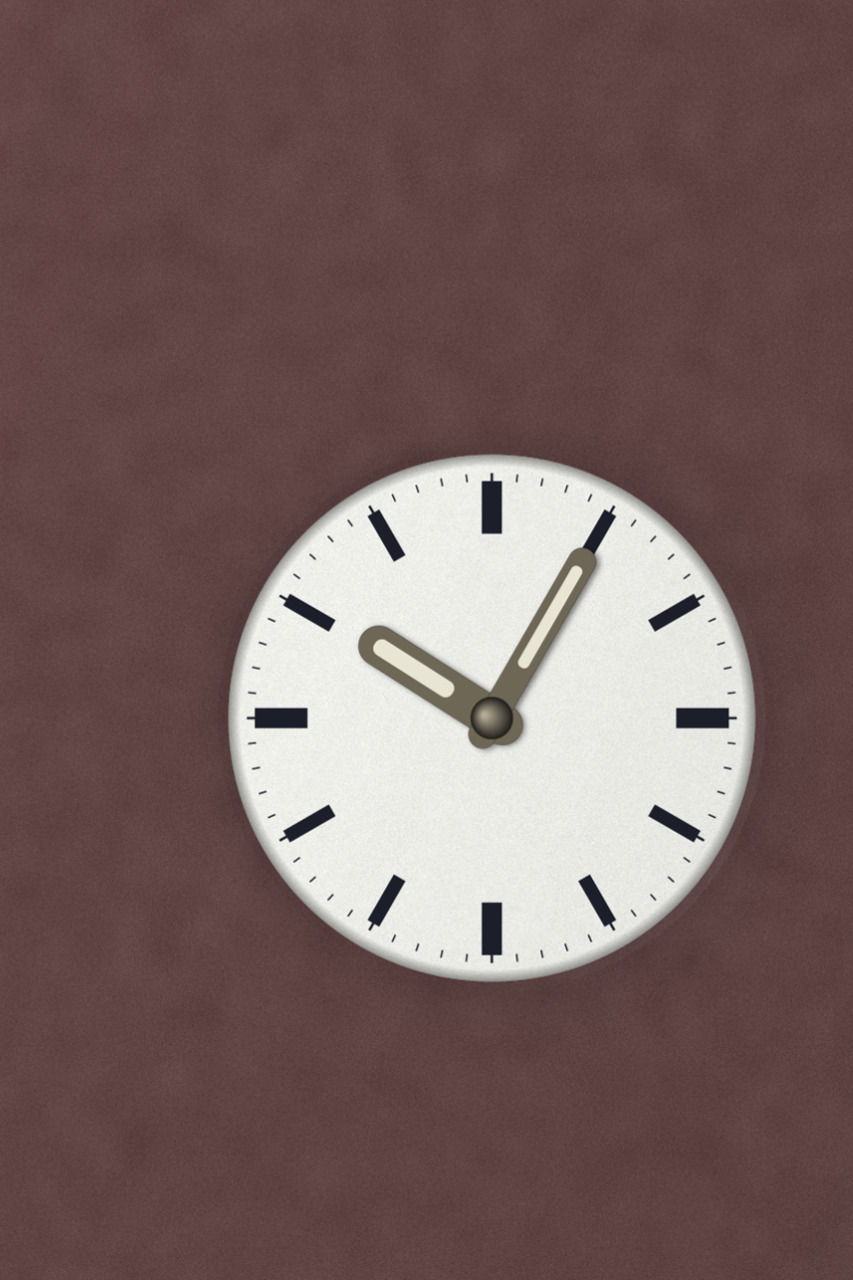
10:05
